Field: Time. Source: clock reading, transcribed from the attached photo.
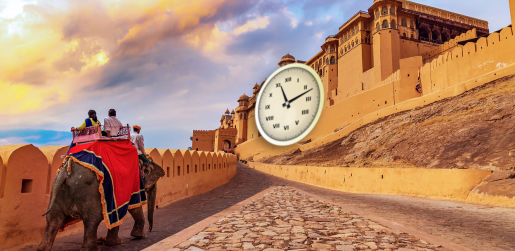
11:12
